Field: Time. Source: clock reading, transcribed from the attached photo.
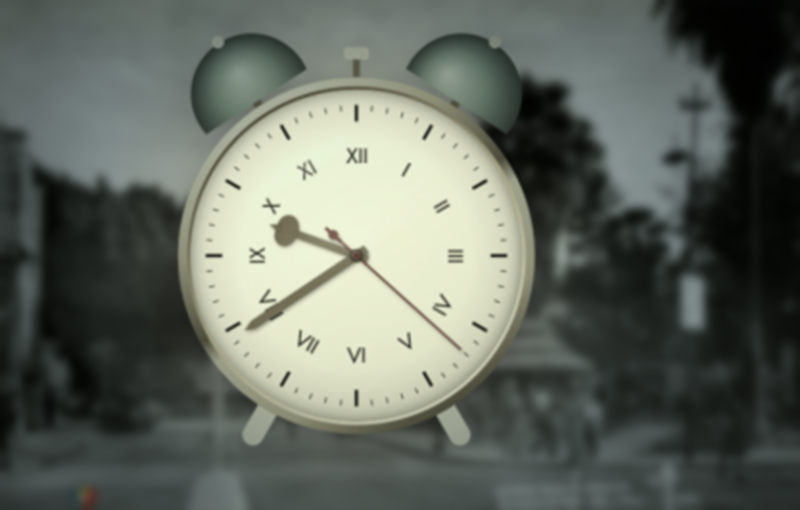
9:39:22
